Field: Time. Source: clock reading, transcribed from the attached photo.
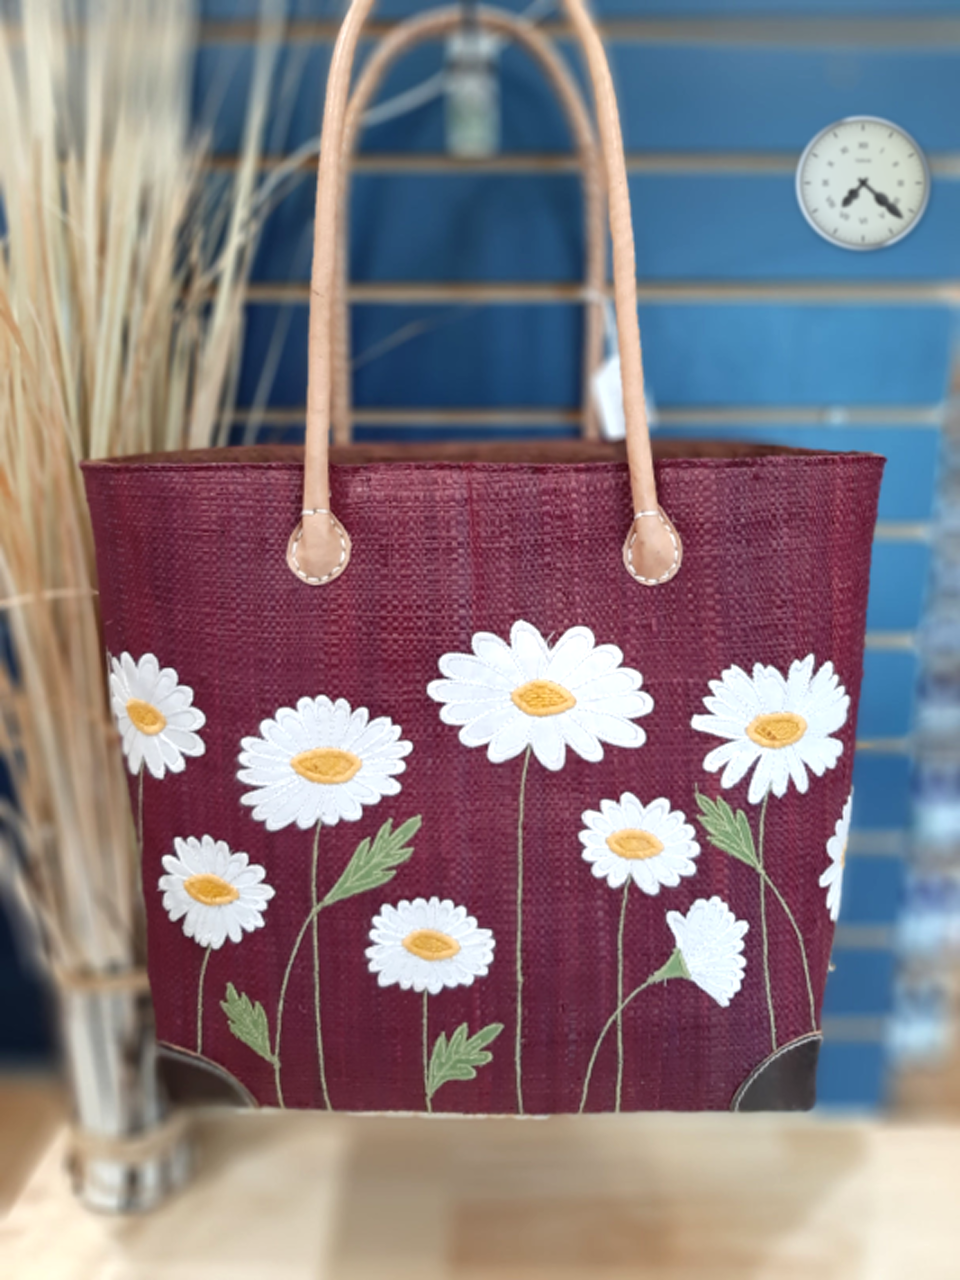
7:22
